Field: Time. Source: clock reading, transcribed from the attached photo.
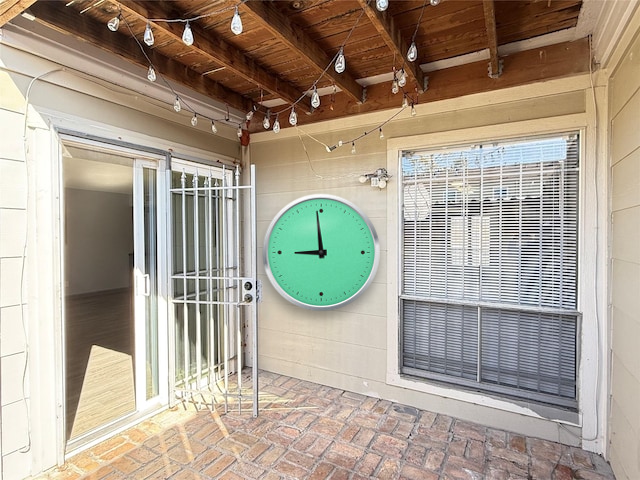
8:59
